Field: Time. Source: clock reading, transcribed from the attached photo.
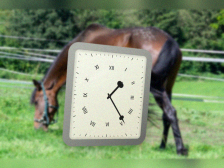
1:24
